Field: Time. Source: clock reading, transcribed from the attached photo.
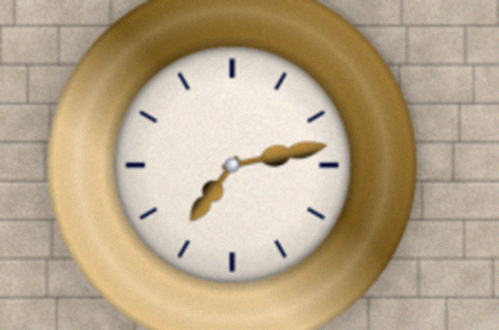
7:13
